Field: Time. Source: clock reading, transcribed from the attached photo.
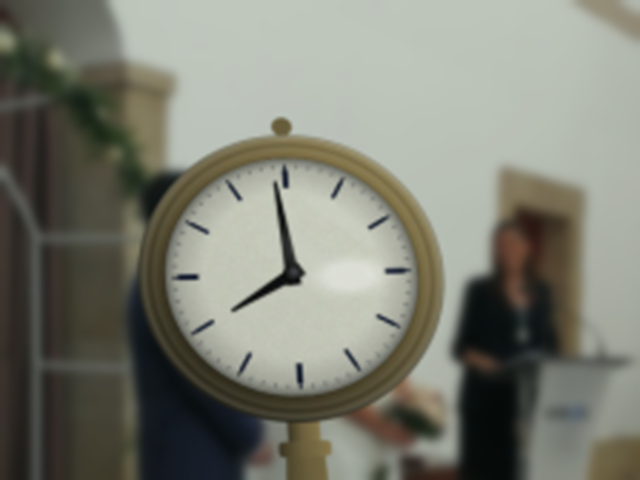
7:59
